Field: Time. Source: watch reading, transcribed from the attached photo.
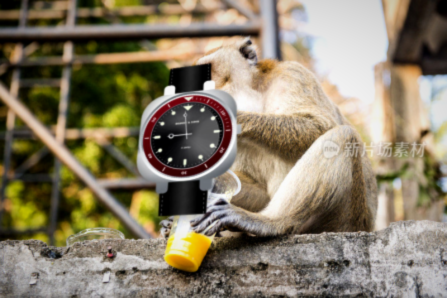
8:59
